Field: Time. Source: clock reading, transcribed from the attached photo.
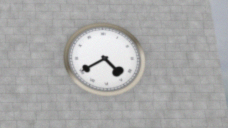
4:40
